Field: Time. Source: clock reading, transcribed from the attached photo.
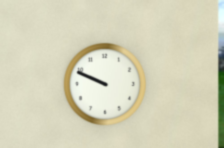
9:49
